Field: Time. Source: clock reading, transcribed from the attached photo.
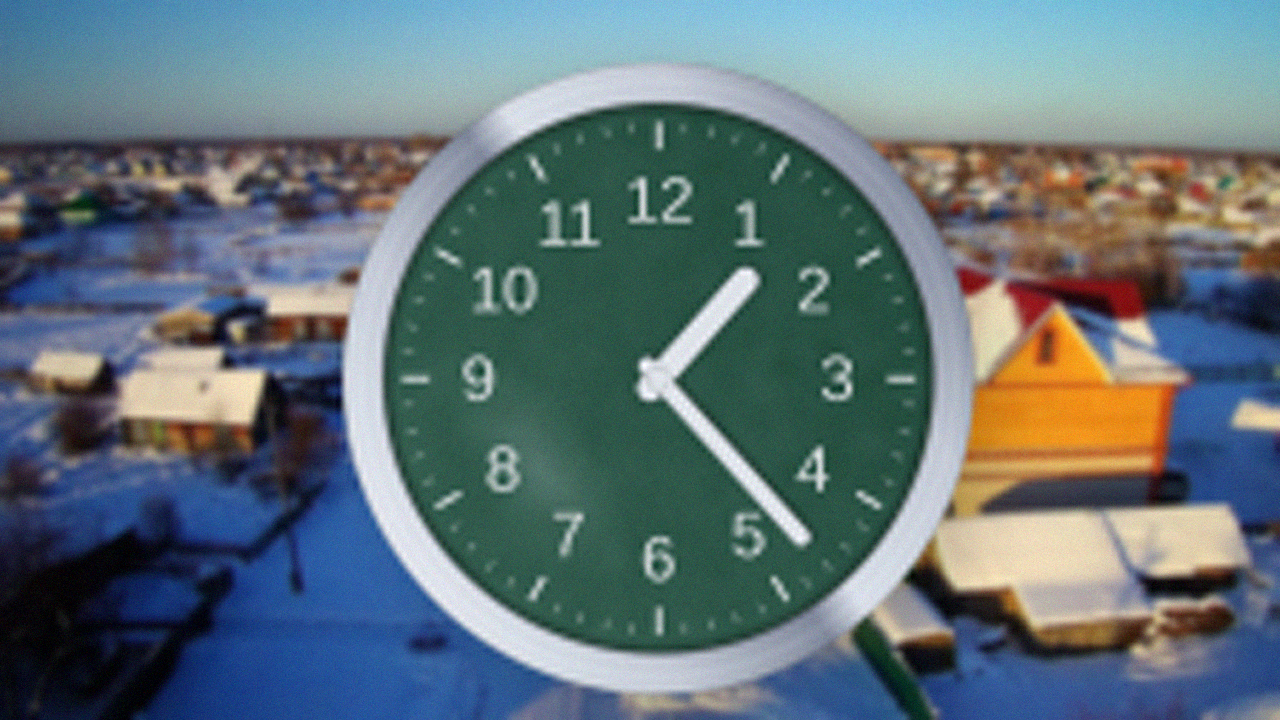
1:23
